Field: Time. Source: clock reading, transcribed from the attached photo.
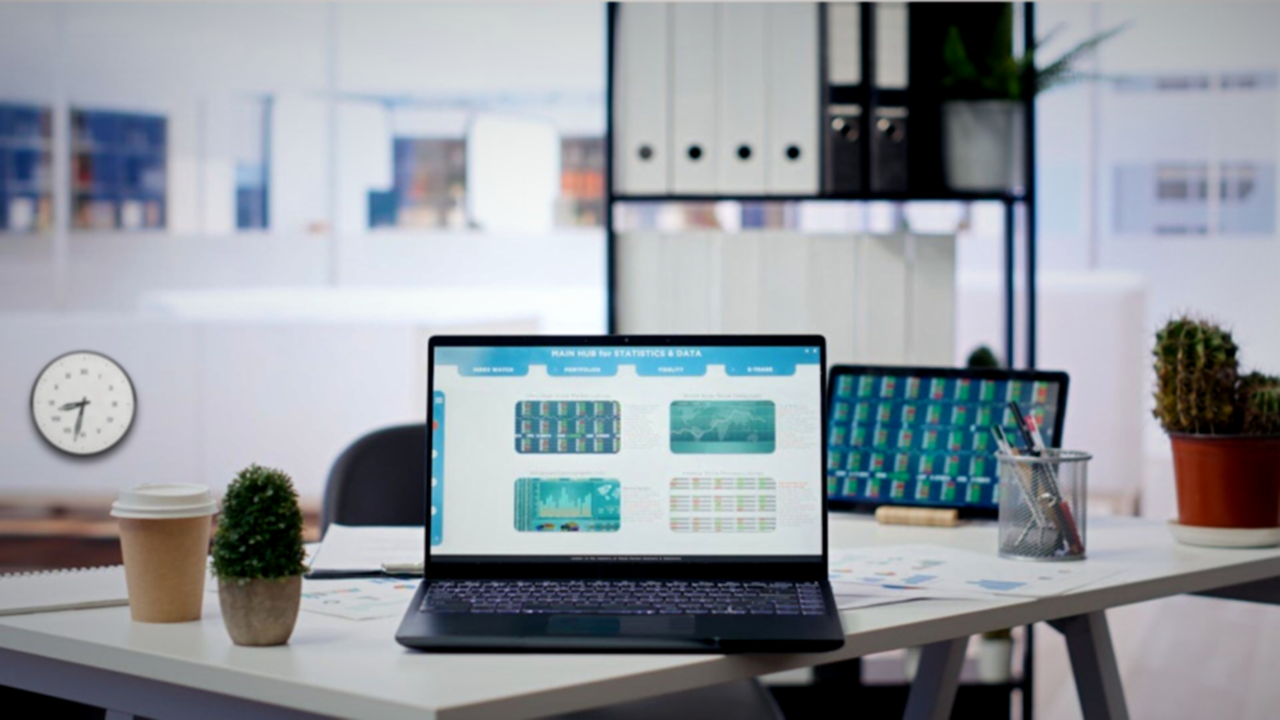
8:32
